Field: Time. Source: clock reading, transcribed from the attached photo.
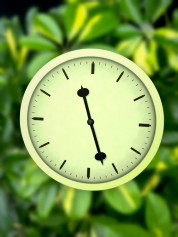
11:27
